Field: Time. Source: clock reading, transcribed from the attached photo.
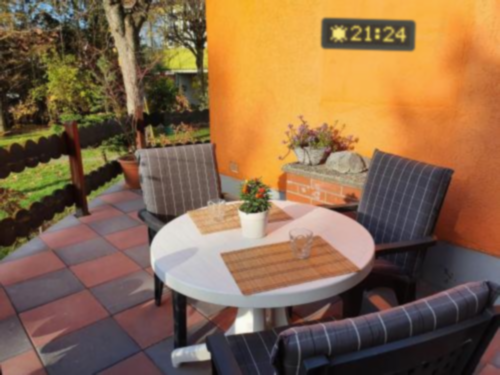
21:24
